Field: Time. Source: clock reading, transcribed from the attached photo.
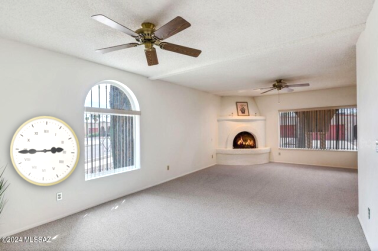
2:44
